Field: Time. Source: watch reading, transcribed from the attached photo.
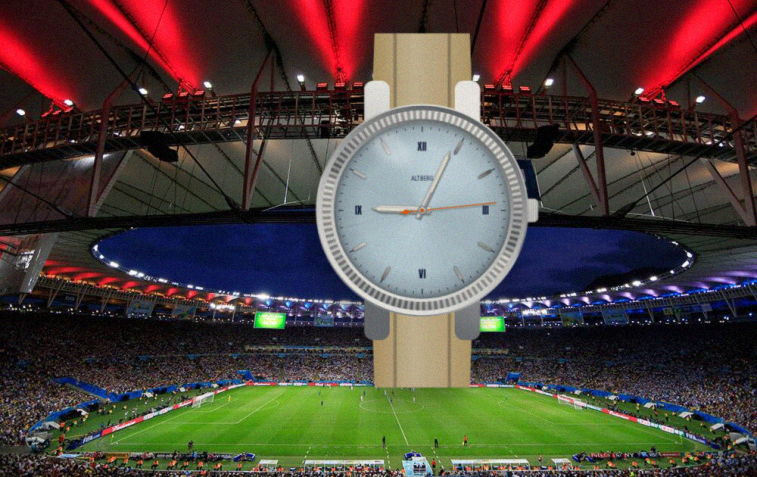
9:04:14
